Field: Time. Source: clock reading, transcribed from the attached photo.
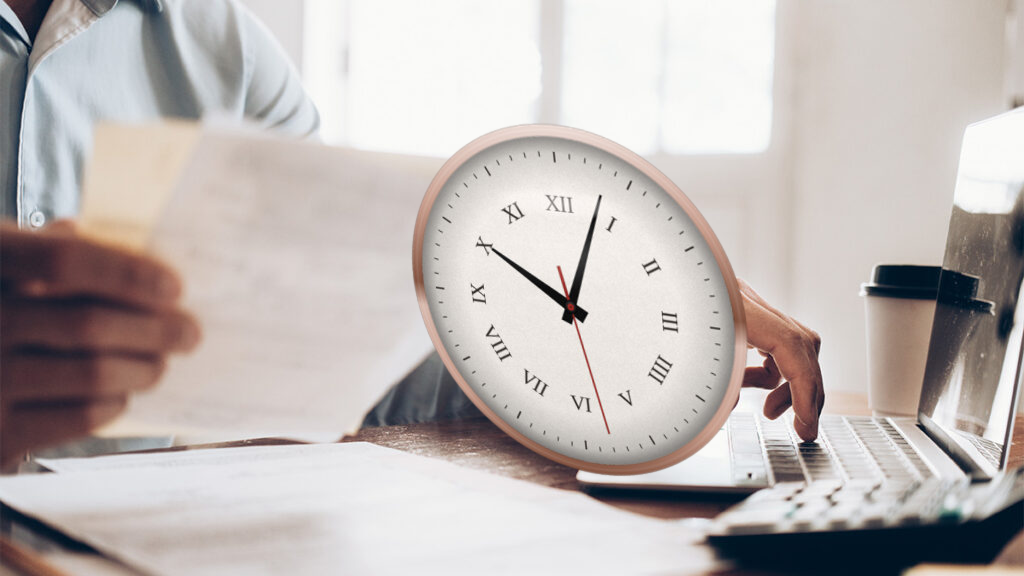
10:03:28
